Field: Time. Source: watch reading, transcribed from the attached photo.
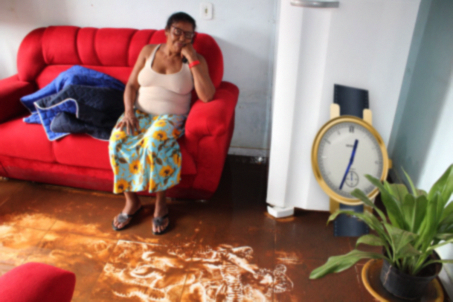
12:34
